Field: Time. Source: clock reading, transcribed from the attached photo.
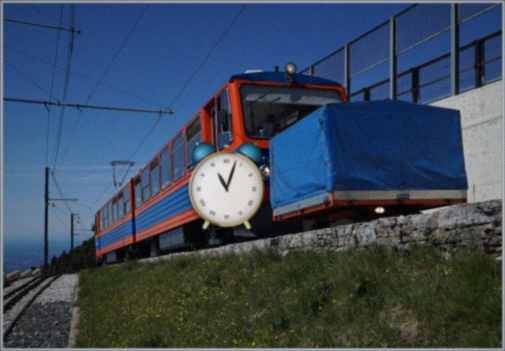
11:03
